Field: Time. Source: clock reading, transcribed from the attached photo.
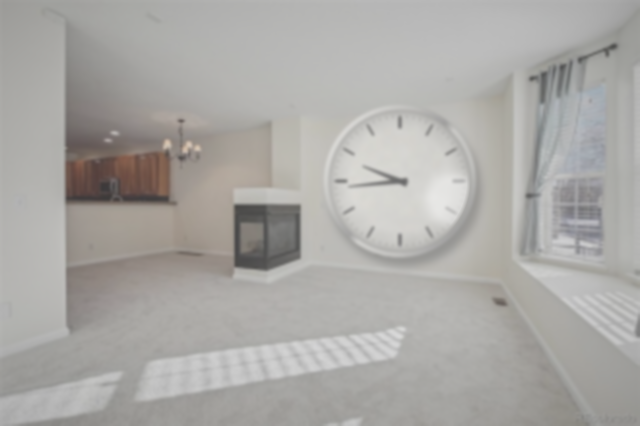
9:44
